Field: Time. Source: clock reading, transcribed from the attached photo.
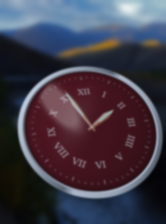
1:56
